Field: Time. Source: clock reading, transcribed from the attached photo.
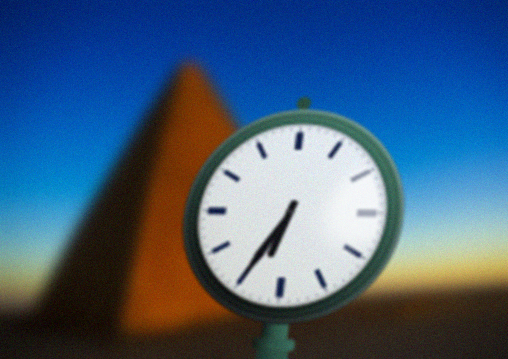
6:35
